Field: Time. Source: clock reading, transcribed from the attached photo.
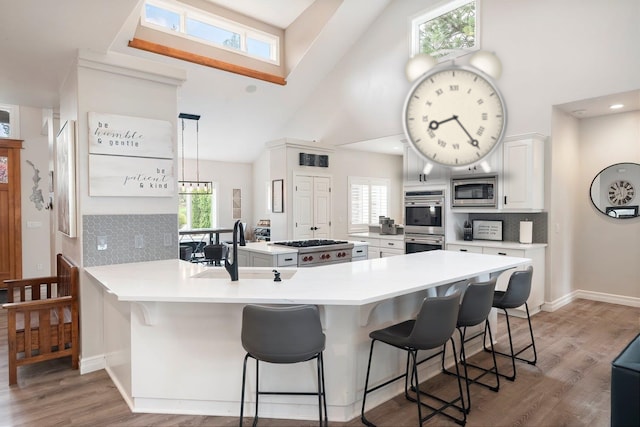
8:24
